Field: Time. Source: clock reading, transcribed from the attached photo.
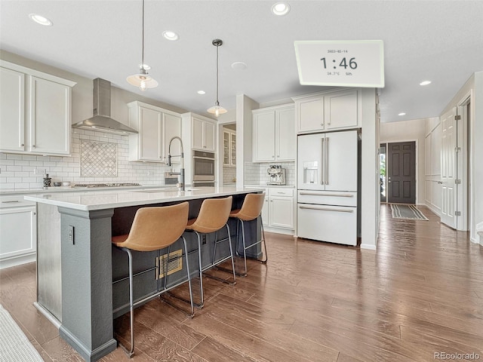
1:46
